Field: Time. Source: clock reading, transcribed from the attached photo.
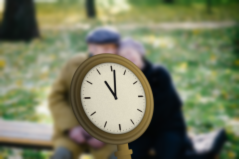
11:01
